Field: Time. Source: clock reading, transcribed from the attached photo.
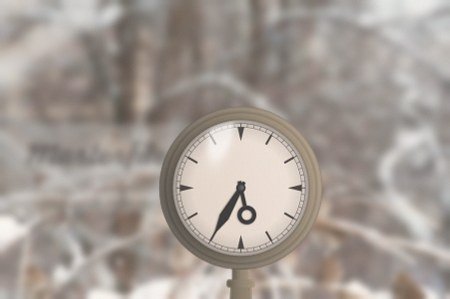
5:35
